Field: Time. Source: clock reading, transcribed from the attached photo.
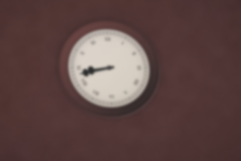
8:43
